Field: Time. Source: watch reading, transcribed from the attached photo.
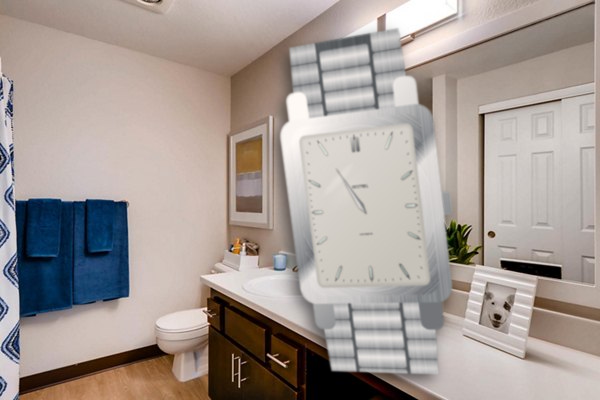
10:55
